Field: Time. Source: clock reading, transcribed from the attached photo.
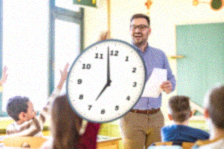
6:58
